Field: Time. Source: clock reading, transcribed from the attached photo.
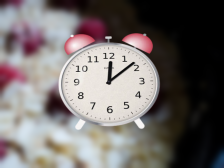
12:08
